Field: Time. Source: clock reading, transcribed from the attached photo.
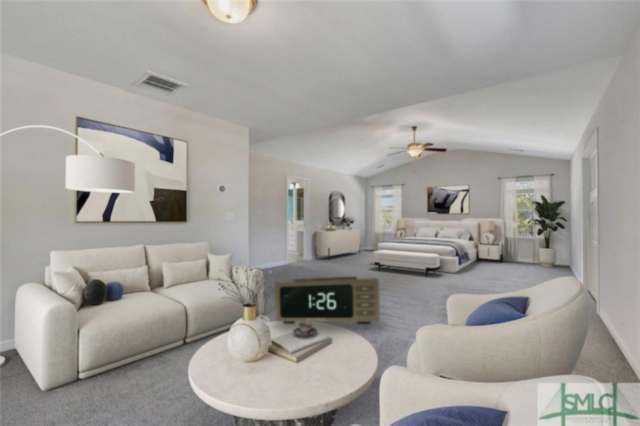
1:26
